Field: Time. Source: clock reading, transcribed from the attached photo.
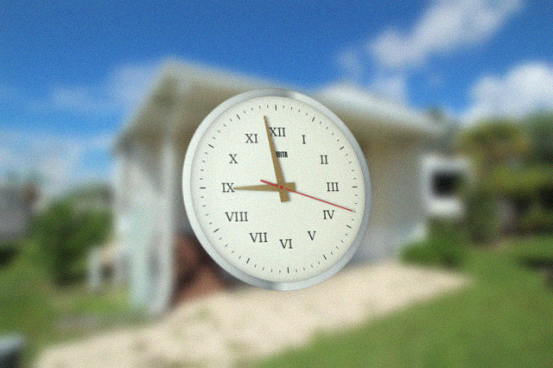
8:58:18
